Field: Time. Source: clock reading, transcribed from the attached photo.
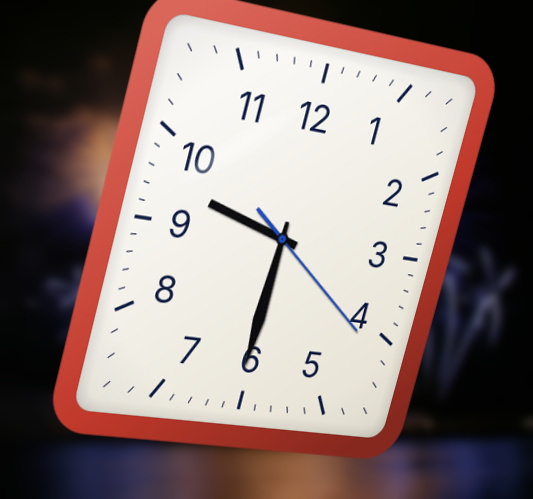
9:30:21
